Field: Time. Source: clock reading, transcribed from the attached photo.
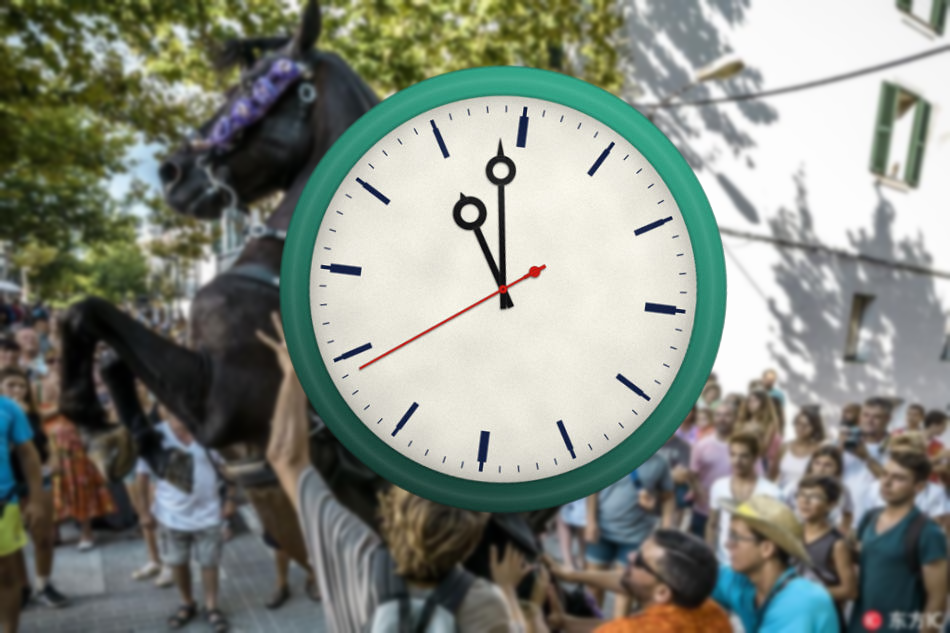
10:58:39
